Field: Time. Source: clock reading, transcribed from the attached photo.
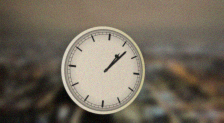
1:07
